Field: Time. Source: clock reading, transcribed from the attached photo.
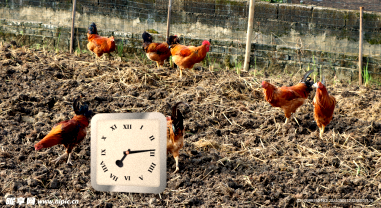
7:14
